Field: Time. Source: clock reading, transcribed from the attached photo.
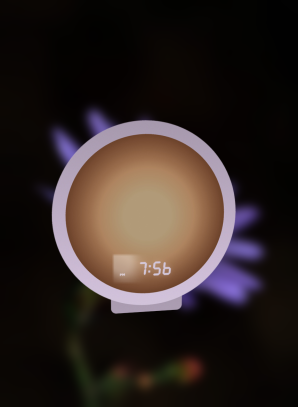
7:56
